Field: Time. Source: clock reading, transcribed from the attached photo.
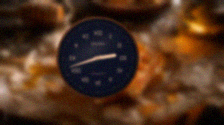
2:42
